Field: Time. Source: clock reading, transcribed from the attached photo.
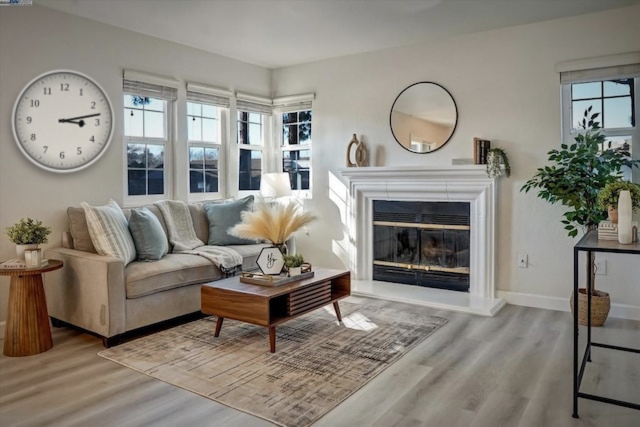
3:13
